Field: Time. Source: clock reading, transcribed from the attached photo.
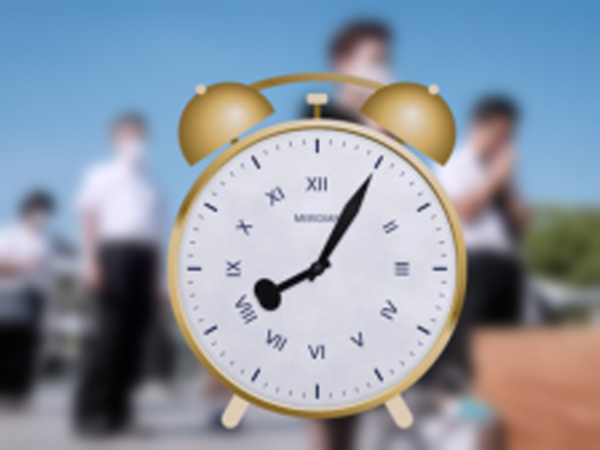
8:05
